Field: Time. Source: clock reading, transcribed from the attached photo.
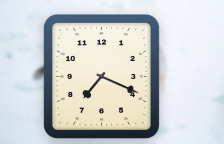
7:19
